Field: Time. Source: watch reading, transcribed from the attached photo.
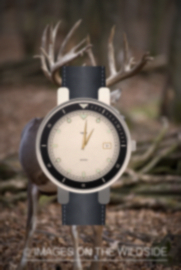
1:01
